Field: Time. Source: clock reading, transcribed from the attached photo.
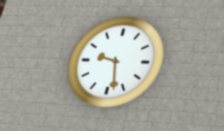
9:28
